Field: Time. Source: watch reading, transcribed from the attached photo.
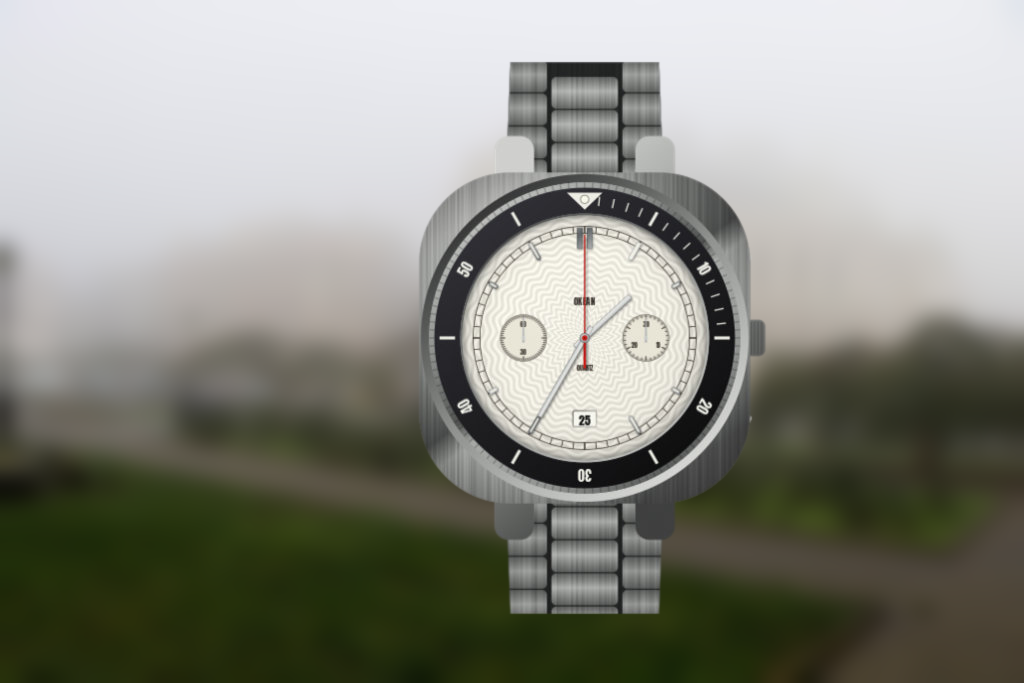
1:35
